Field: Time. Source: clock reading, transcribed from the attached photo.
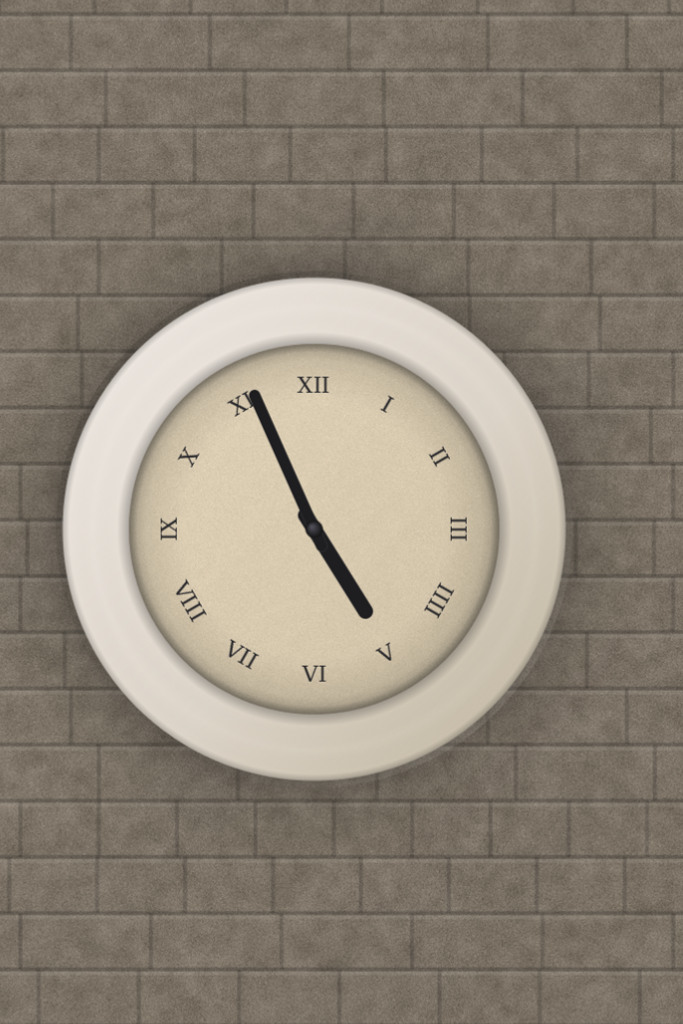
4:56
